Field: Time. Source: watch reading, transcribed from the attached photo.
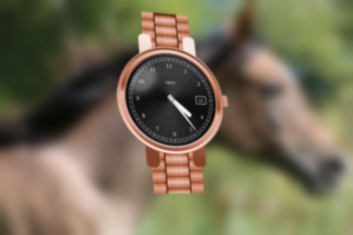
4:24
